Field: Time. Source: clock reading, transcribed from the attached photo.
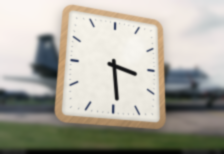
3:29
